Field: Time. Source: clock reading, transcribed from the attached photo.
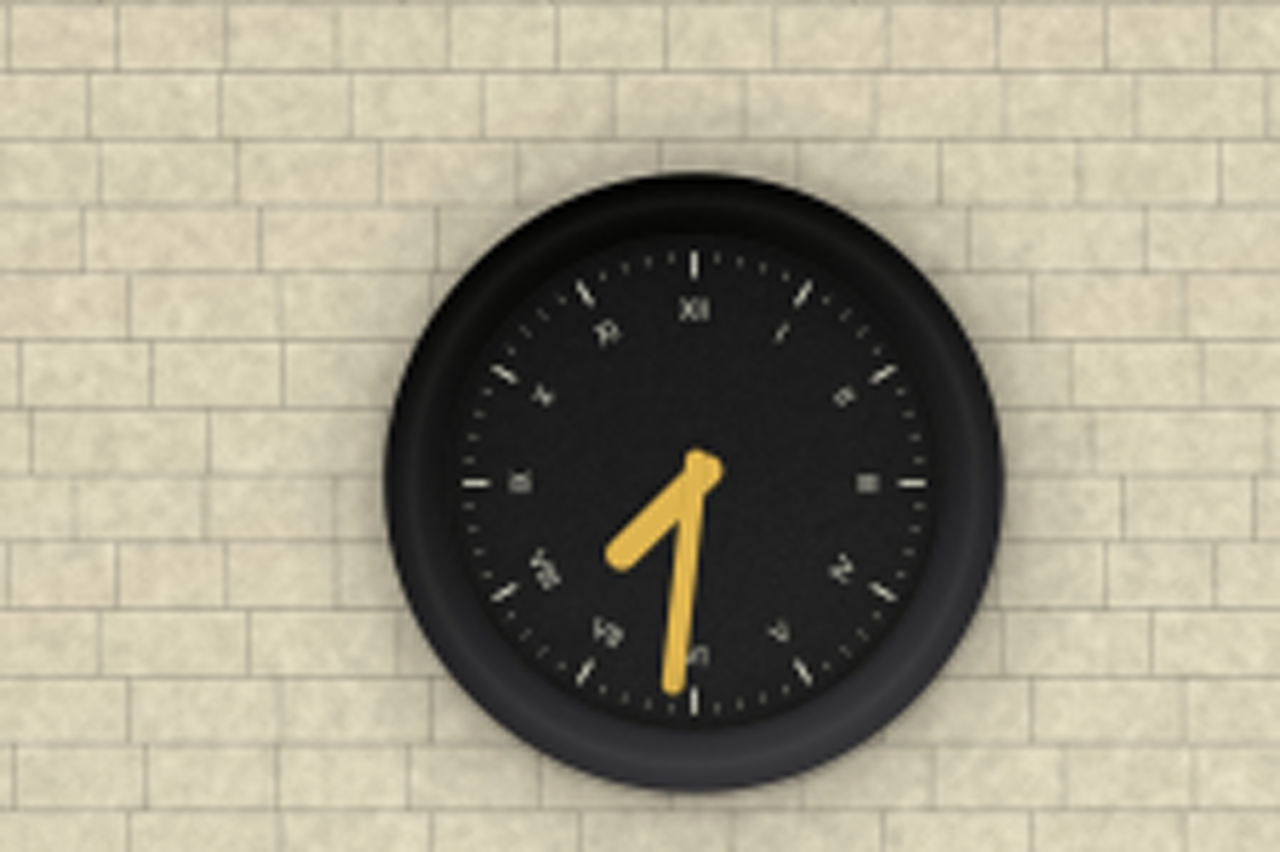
7:31
